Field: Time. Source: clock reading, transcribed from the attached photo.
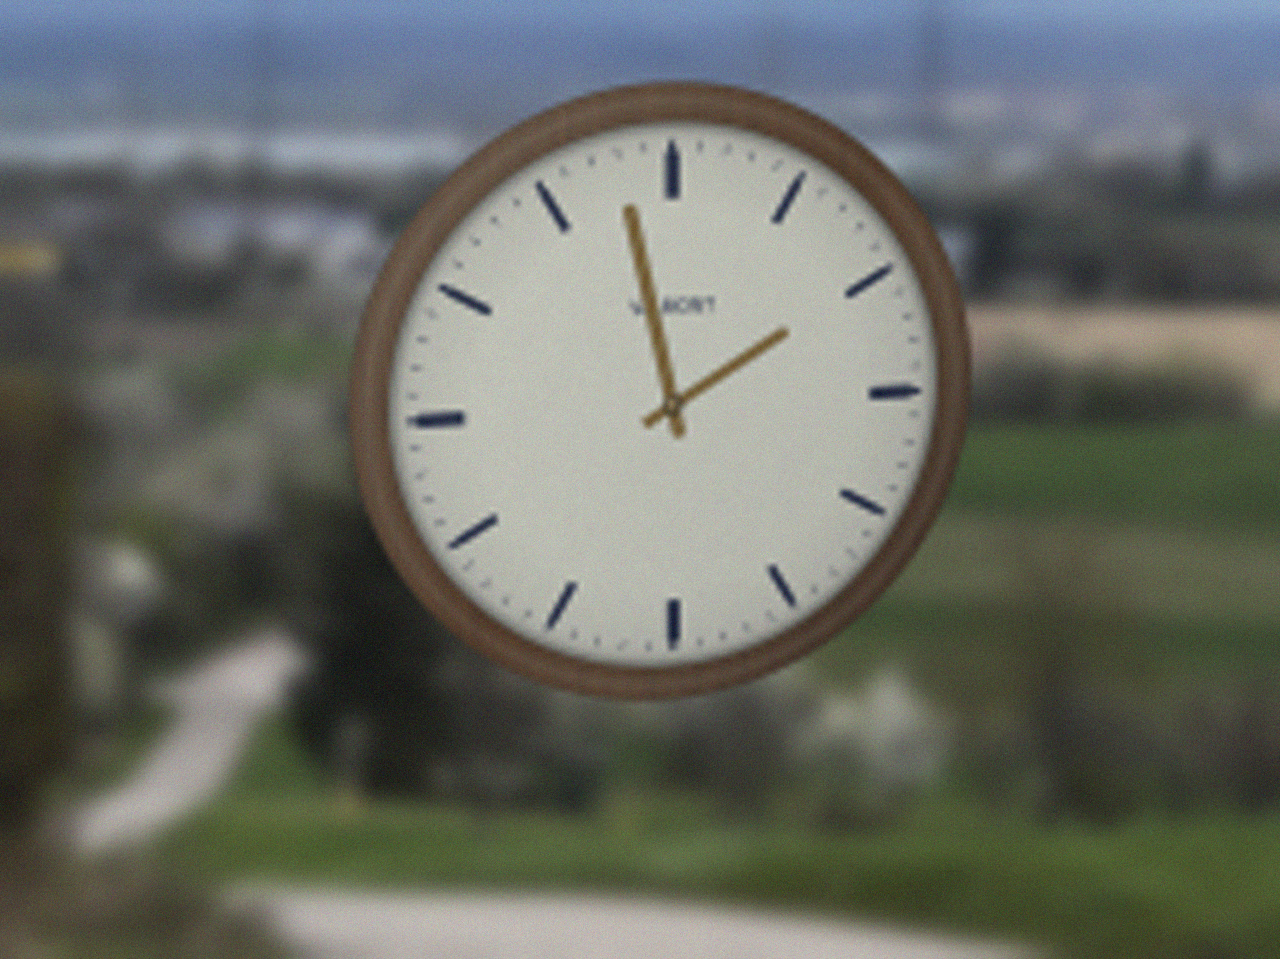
1:58
